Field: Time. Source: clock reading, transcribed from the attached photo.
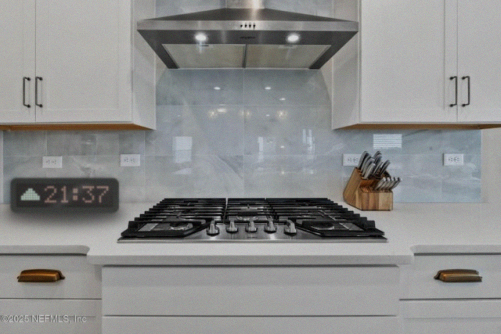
21:37
